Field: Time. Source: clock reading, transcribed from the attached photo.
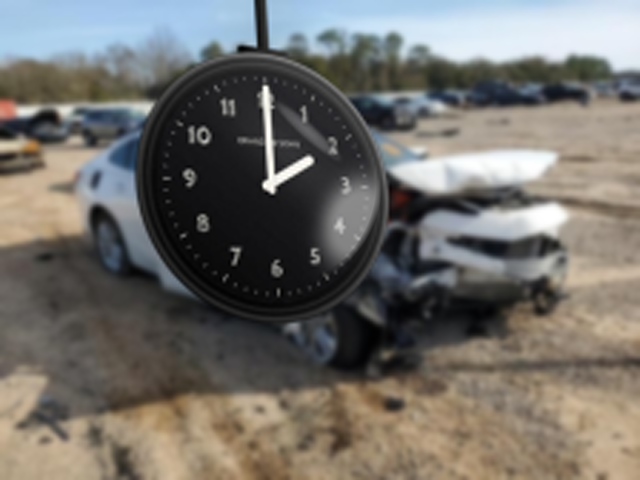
2:00
